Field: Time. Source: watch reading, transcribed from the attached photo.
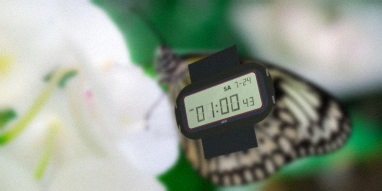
1:00:43
